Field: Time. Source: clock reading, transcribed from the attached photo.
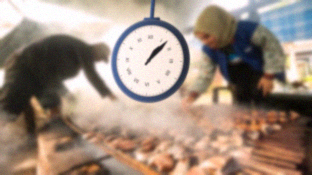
1:07
